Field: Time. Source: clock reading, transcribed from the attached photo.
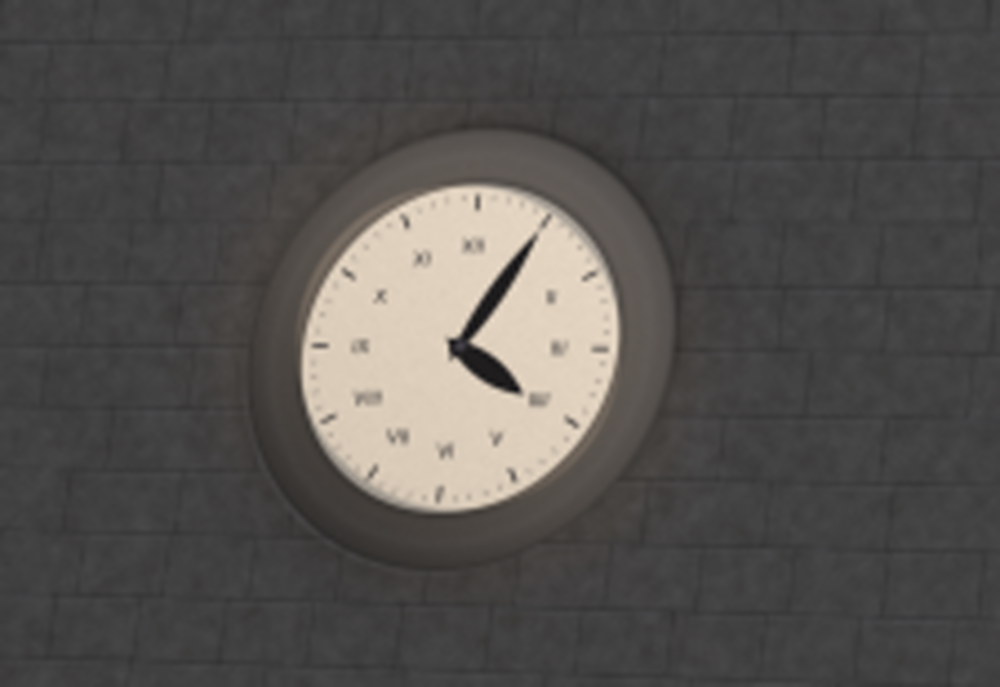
4:05
